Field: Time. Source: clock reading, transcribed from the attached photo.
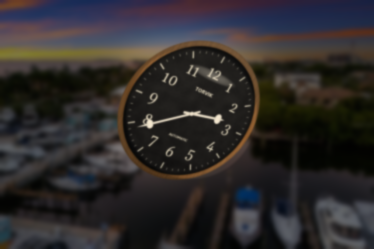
2:39
